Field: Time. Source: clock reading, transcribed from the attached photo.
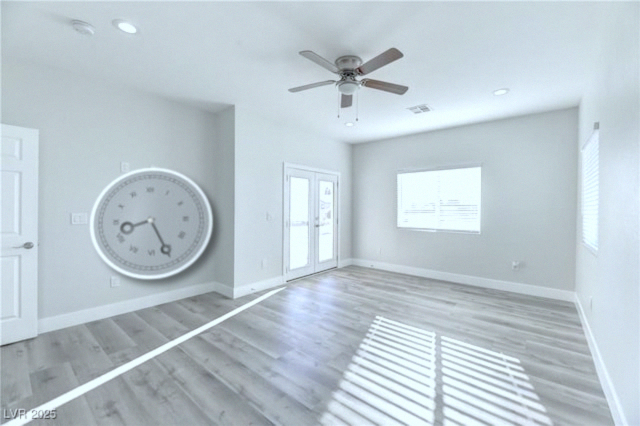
8:26
